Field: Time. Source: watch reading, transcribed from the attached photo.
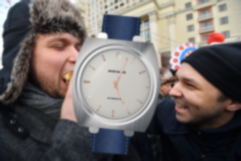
5:03
